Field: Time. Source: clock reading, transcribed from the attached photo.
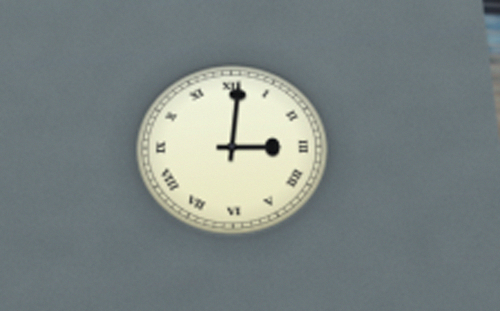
3:01
